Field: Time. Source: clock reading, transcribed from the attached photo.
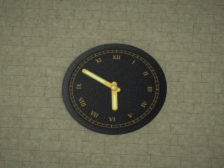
5:50
